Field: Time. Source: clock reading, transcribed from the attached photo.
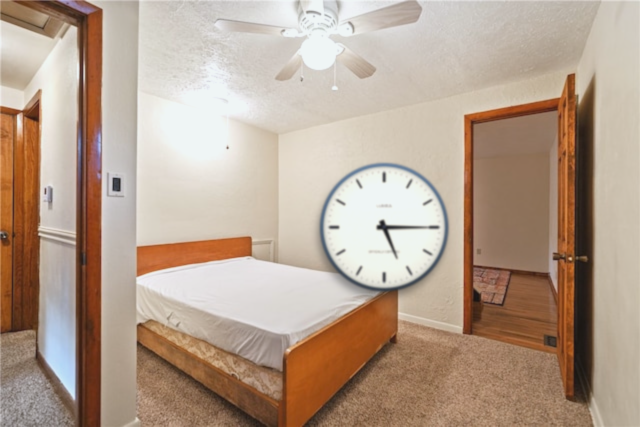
5:15
